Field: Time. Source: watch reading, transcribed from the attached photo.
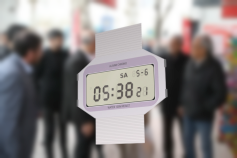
5:38:21
